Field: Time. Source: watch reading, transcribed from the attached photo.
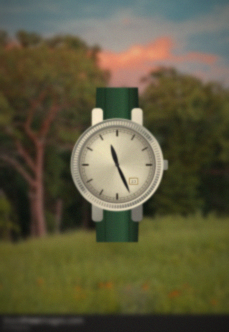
11:26
